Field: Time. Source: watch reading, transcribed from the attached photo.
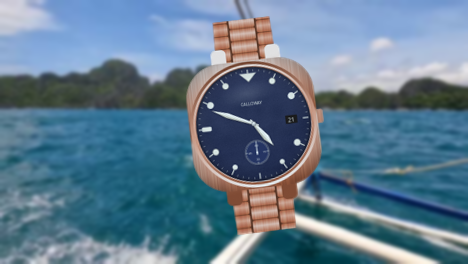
4:49
